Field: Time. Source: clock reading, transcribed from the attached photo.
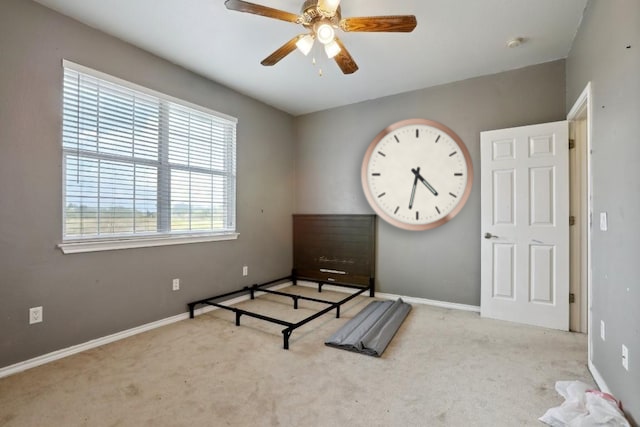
4:32
